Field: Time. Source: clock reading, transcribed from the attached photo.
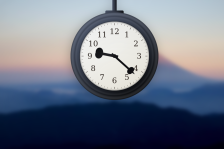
9:22
